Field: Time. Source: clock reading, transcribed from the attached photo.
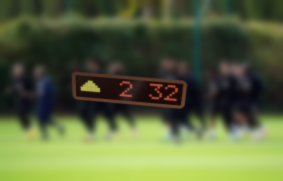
2:32
